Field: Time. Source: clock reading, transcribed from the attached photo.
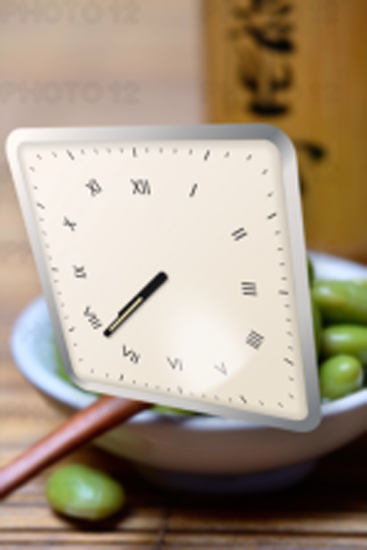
7:38
